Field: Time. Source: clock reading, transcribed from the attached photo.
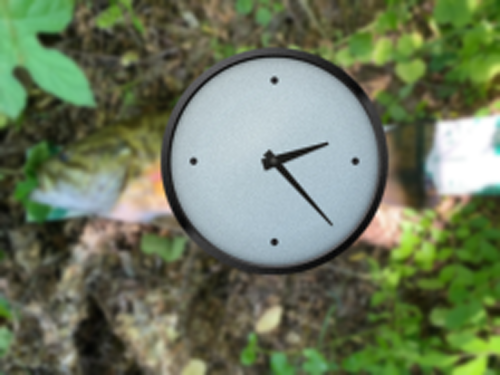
2:23
